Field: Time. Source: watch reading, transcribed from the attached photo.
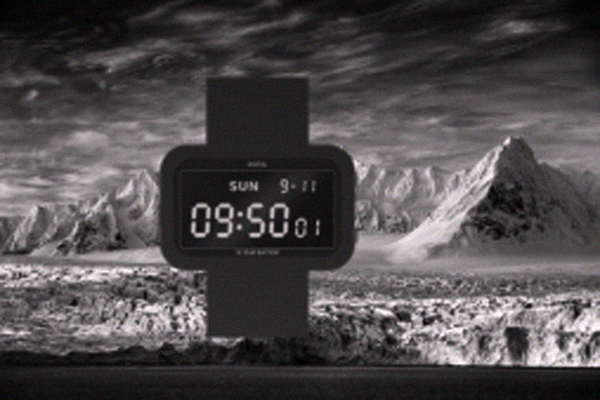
9:50:01
